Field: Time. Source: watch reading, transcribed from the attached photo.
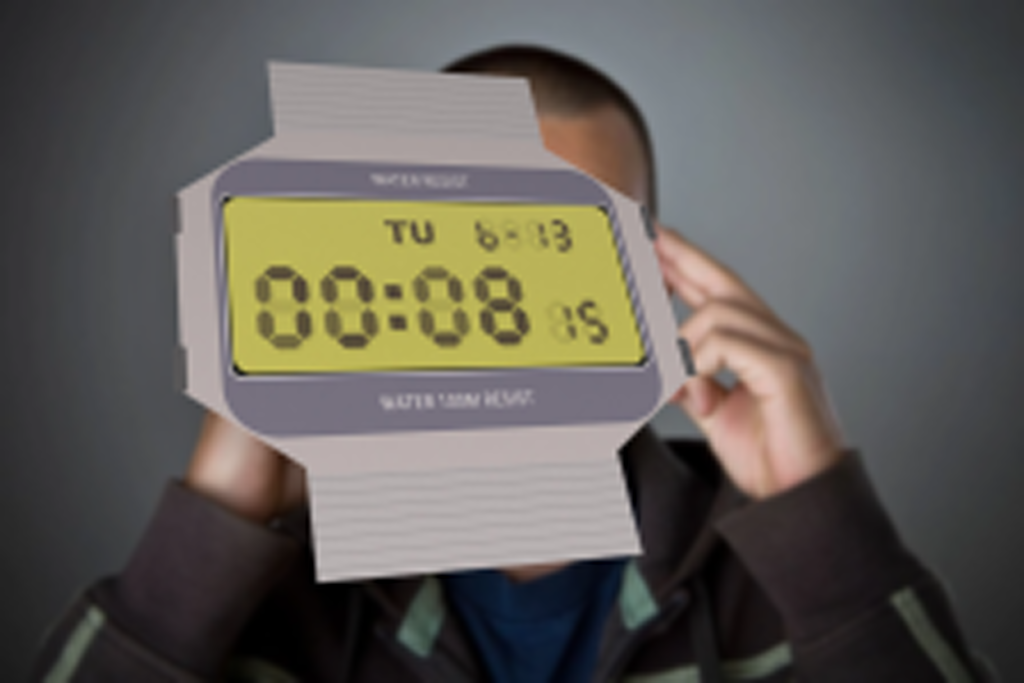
0:08:15
